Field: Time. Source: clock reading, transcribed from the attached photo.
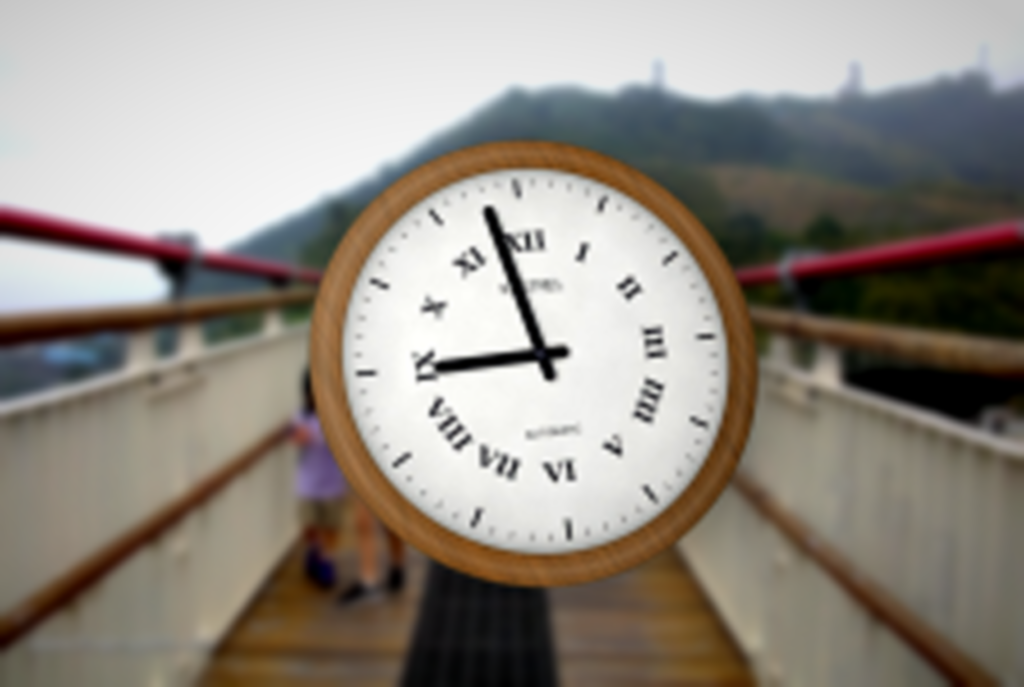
8:58
